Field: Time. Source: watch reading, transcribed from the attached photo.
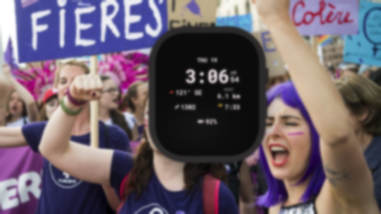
3:06
